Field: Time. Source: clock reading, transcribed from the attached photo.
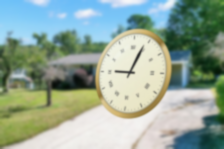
9:04
